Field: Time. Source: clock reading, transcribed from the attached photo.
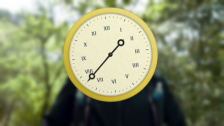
1:38
